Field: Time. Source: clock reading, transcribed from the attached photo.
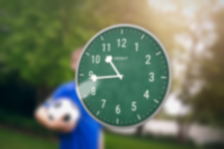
10:44
